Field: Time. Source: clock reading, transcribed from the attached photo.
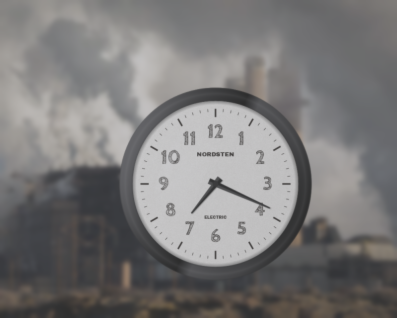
7:19
